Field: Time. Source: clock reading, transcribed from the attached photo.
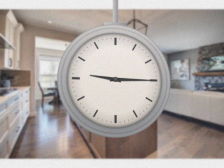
9:15
